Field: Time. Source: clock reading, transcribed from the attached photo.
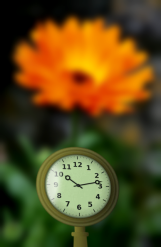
10:13
